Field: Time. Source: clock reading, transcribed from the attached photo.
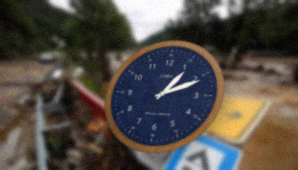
1:11
